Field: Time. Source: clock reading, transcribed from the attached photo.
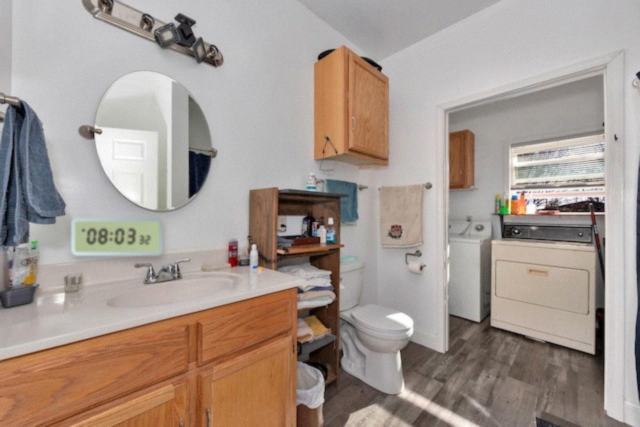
8:03
